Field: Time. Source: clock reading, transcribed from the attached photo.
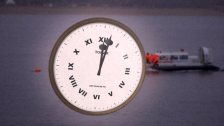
12:02
